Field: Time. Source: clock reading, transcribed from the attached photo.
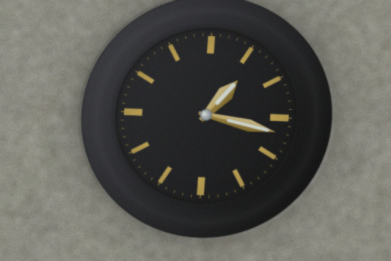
1:17
